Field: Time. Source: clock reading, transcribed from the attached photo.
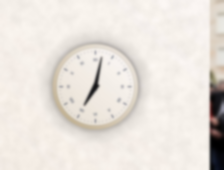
7:02
